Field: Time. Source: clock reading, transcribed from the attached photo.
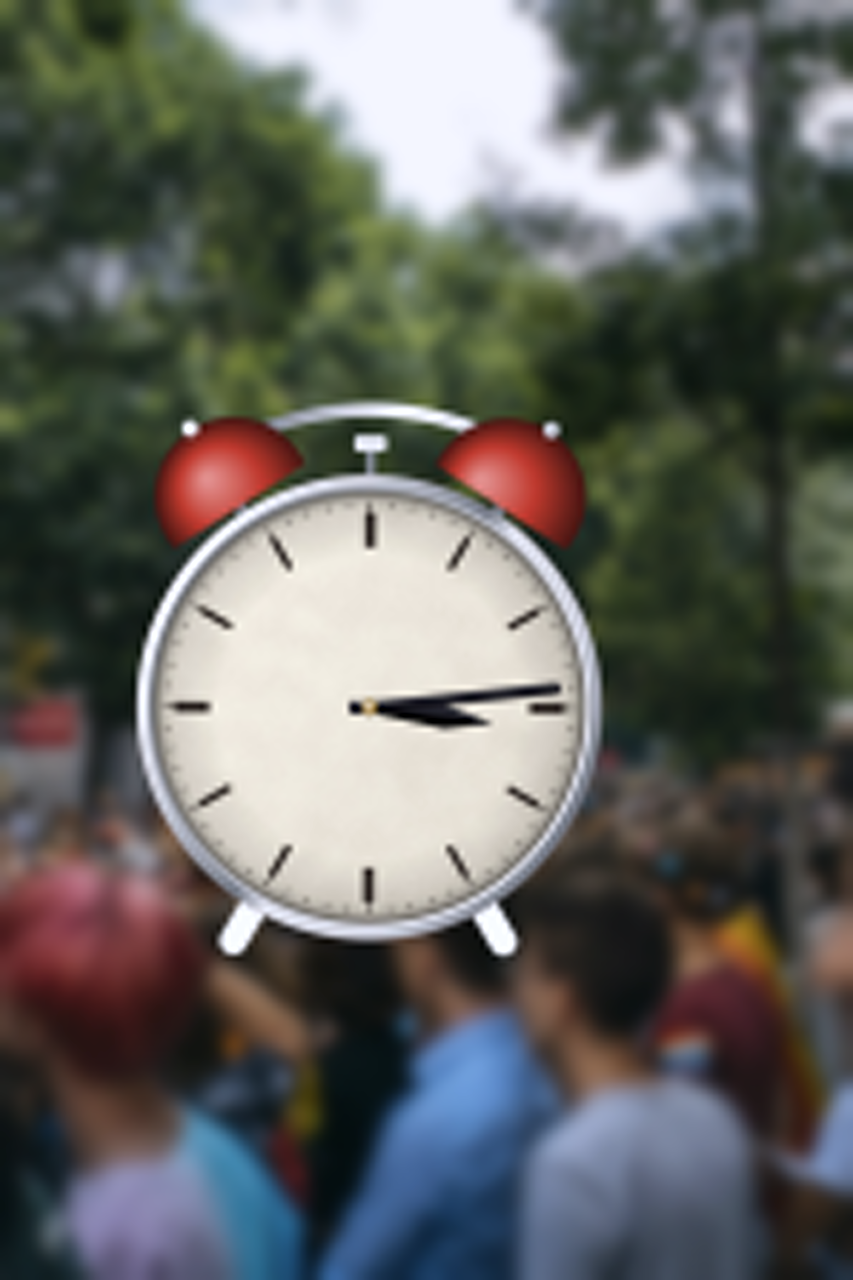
3:14
